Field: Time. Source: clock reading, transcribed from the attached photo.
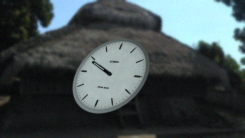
9:49
